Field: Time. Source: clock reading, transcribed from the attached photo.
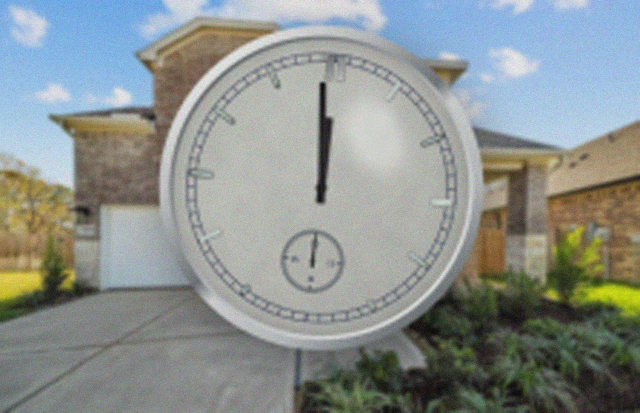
11:59
